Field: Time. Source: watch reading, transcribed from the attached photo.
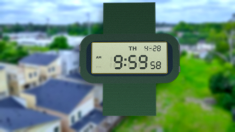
9:59:58
